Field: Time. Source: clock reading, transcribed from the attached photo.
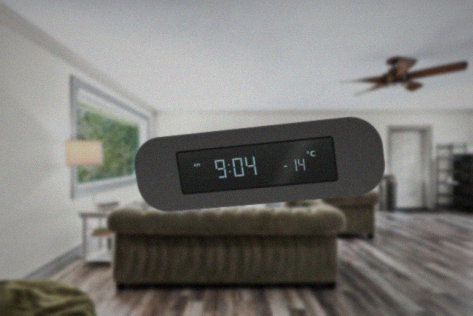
9:04
